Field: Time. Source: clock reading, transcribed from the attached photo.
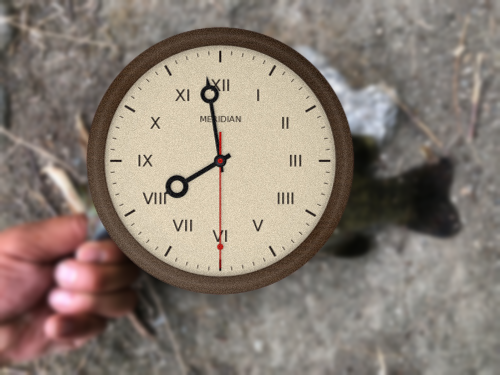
7:58:30
